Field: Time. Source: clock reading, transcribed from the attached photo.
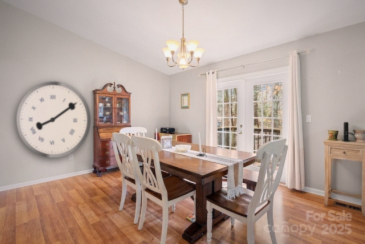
8:09
